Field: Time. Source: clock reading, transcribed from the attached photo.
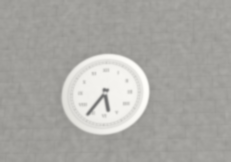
5:36
